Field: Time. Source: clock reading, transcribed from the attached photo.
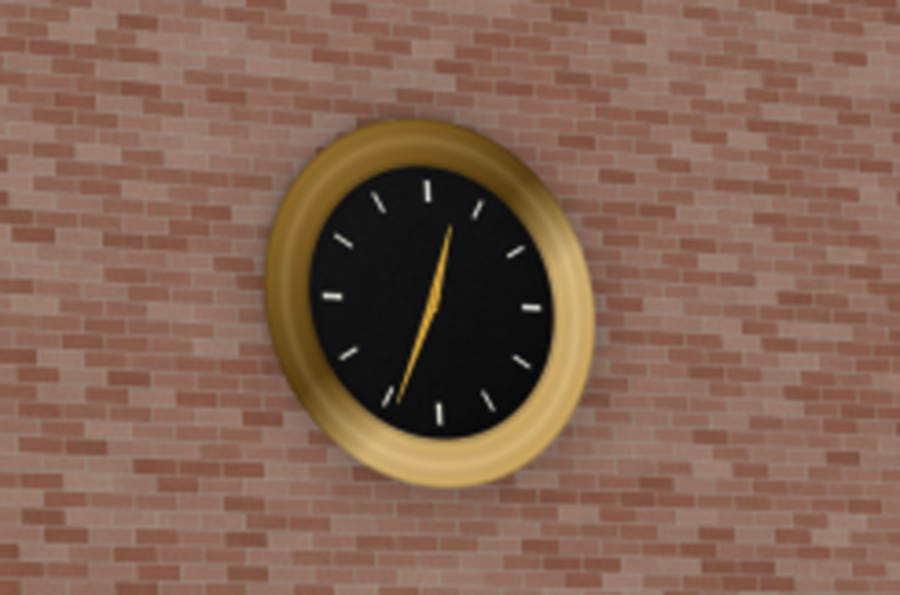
12:34
